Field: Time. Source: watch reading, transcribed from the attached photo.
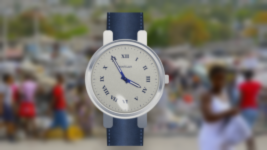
3:55
